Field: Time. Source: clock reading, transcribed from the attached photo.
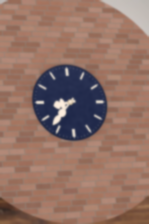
8:37
